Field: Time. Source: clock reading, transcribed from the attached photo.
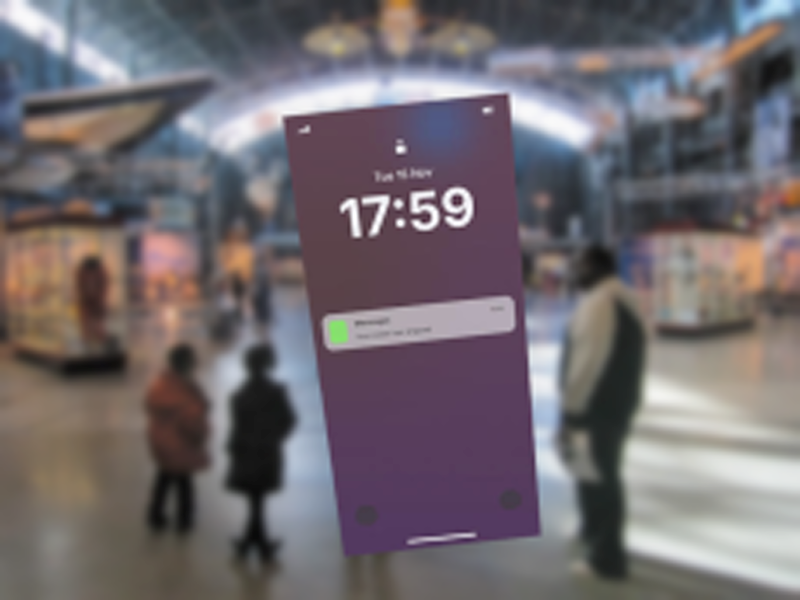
17:59
